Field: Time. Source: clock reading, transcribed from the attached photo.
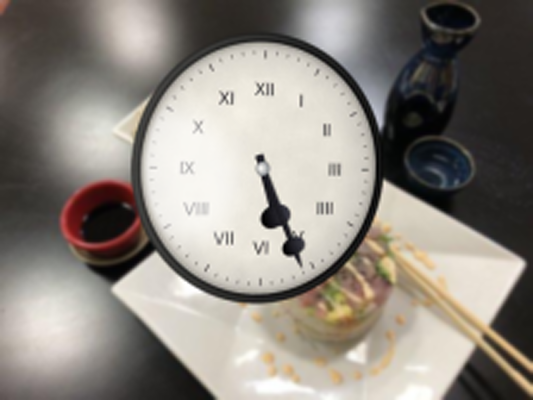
5:26
